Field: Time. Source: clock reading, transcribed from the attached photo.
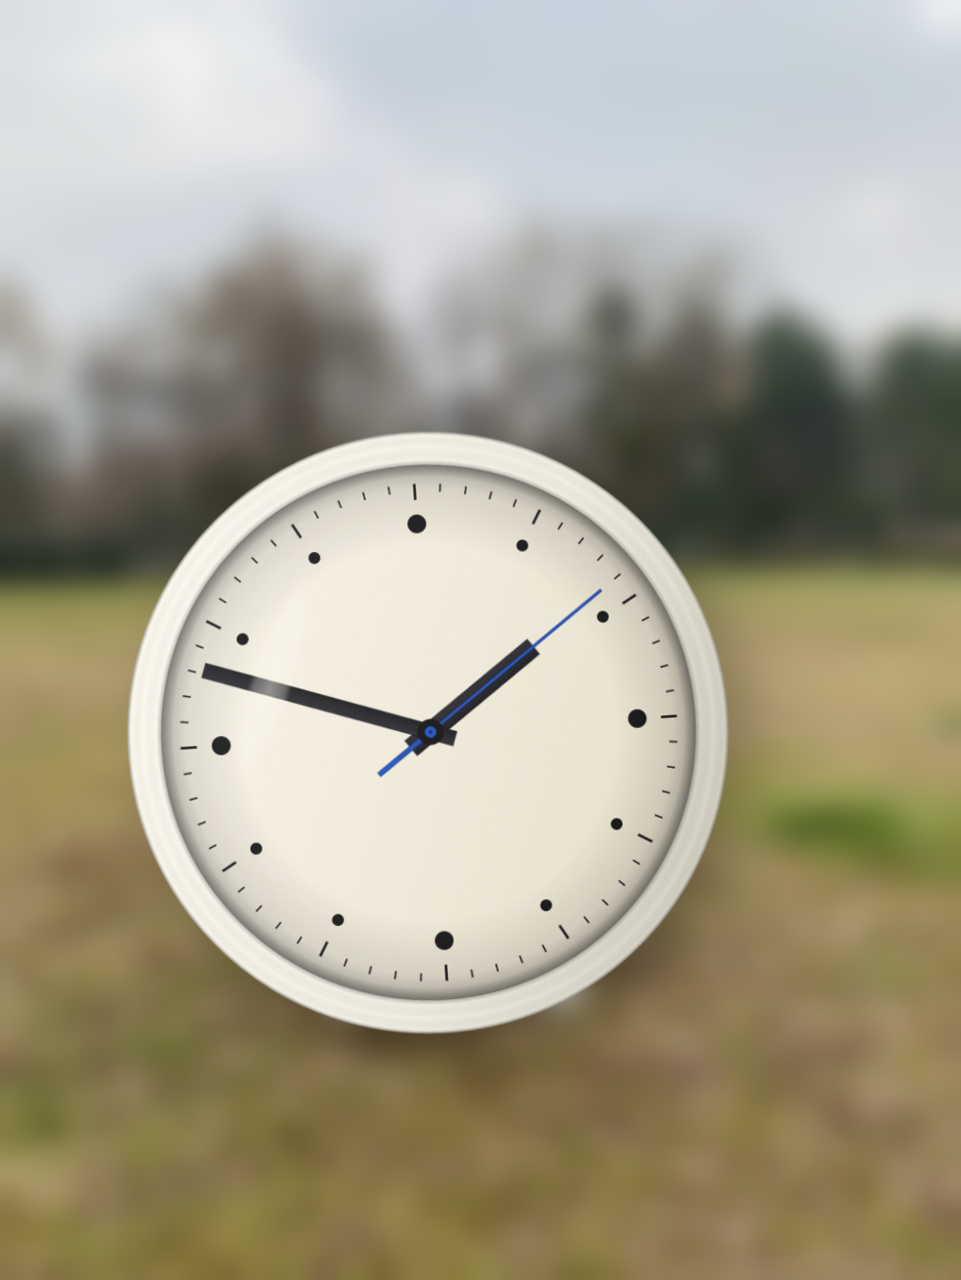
1:48:09
